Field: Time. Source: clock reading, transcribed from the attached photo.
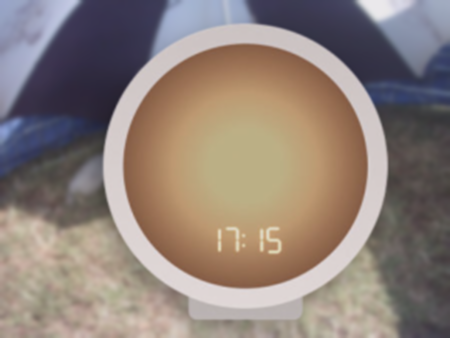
17:15
